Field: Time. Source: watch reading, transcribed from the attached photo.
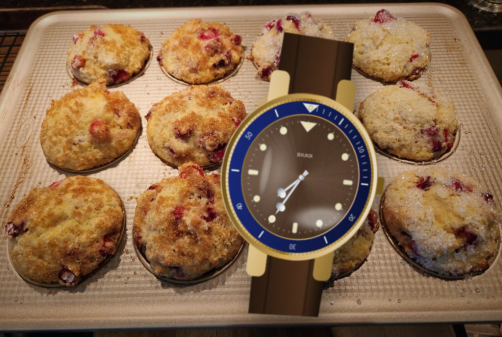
7:35
